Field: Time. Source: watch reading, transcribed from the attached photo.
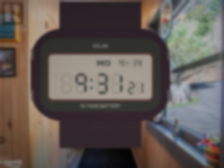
9:31:21
